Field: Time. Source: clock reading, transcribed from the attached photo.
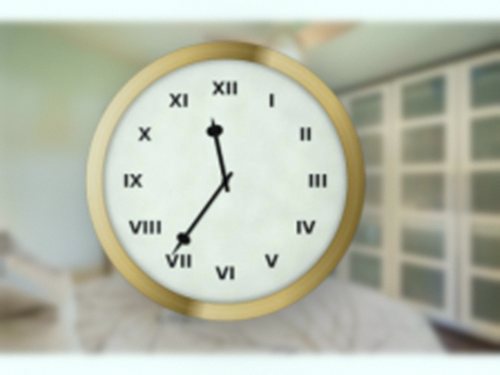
11:36
